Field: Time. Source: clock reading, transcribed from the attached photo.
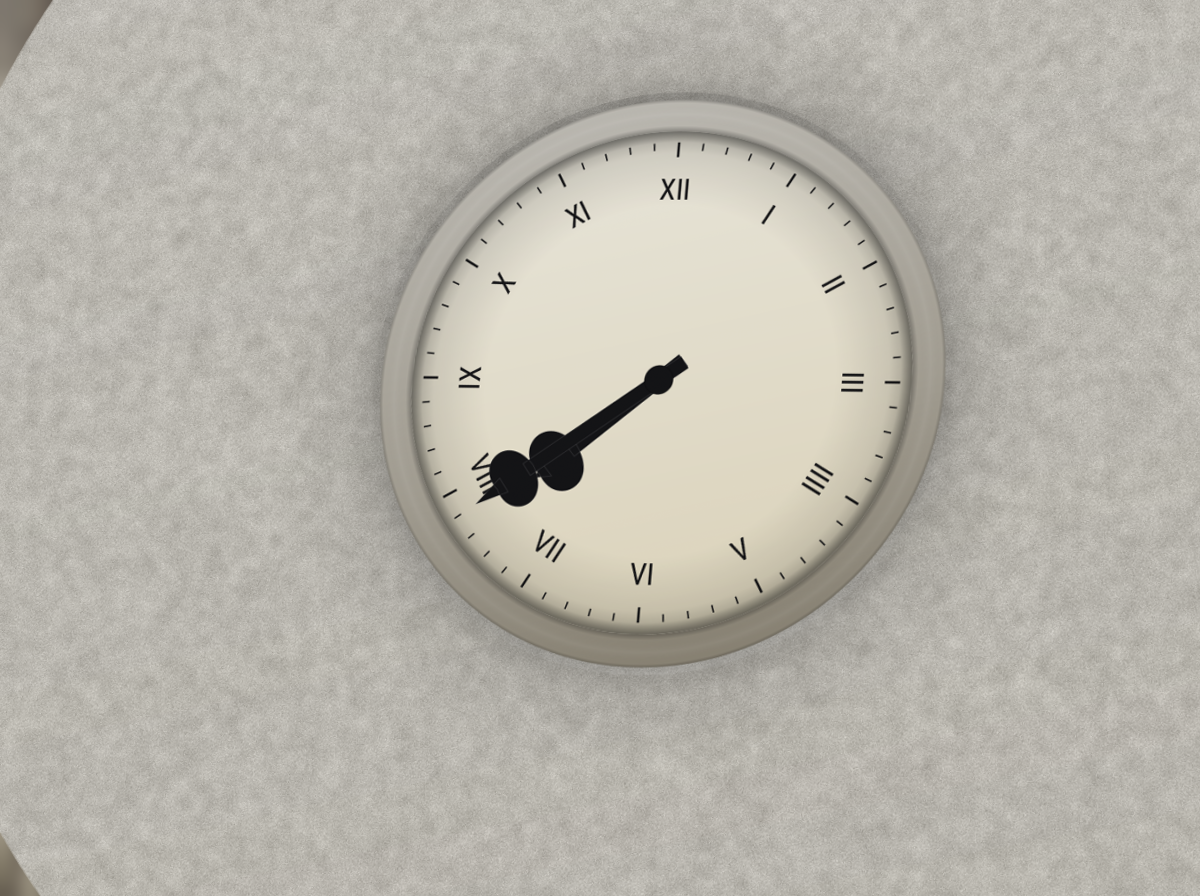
7:39
